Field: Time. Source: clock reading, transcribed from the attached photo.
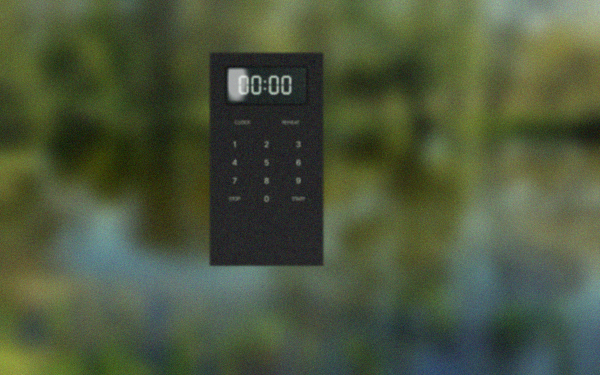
0:00
